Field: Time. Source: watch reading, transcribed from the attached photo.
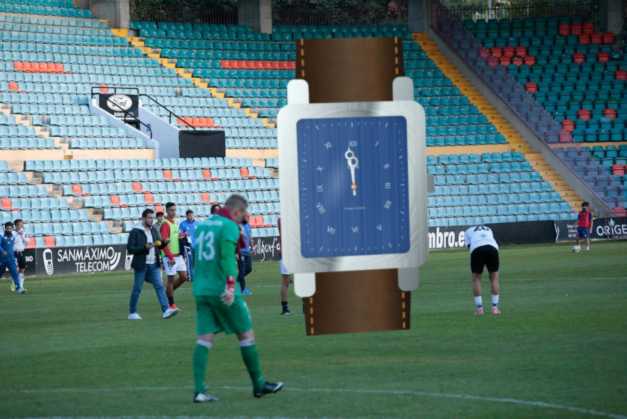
11:59
